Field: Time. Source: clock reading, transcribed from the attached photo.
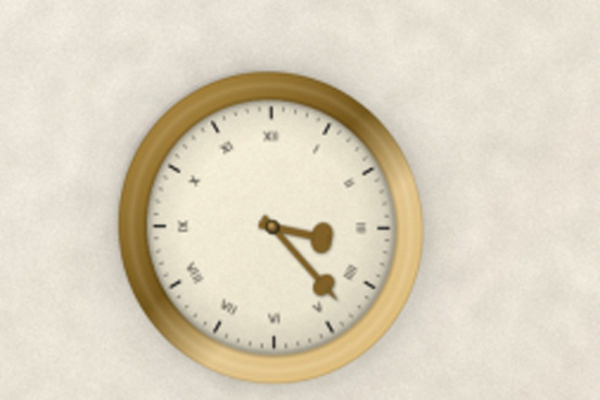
3:23
